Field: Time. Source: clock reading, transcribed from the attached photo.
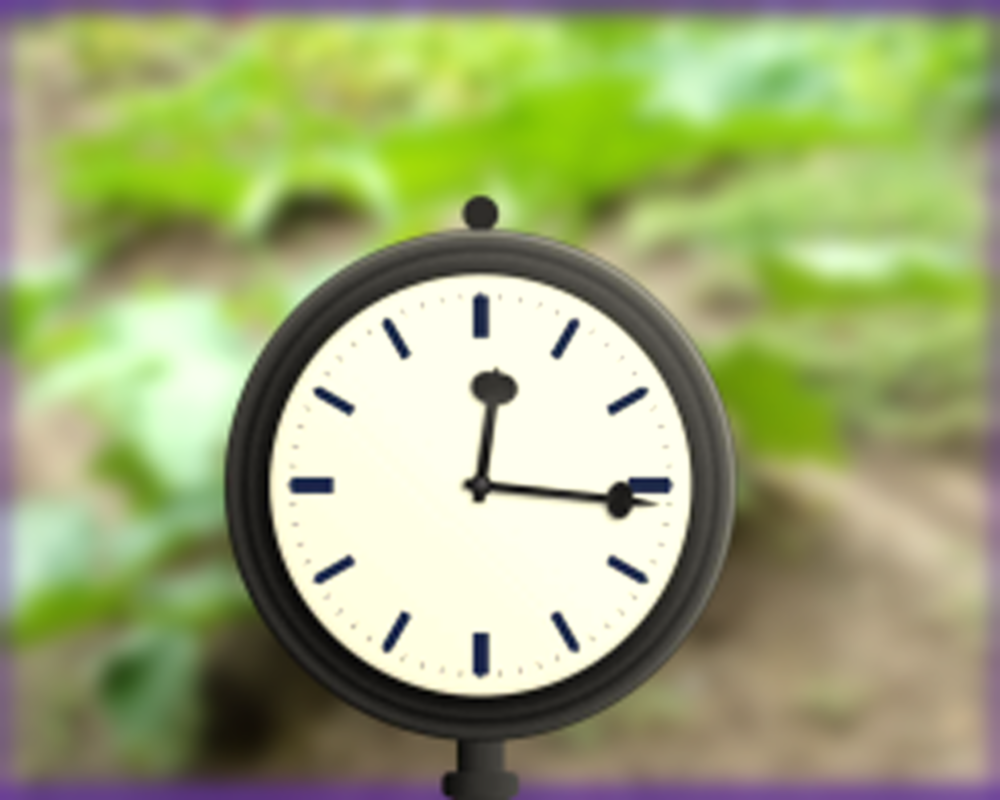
12:16
